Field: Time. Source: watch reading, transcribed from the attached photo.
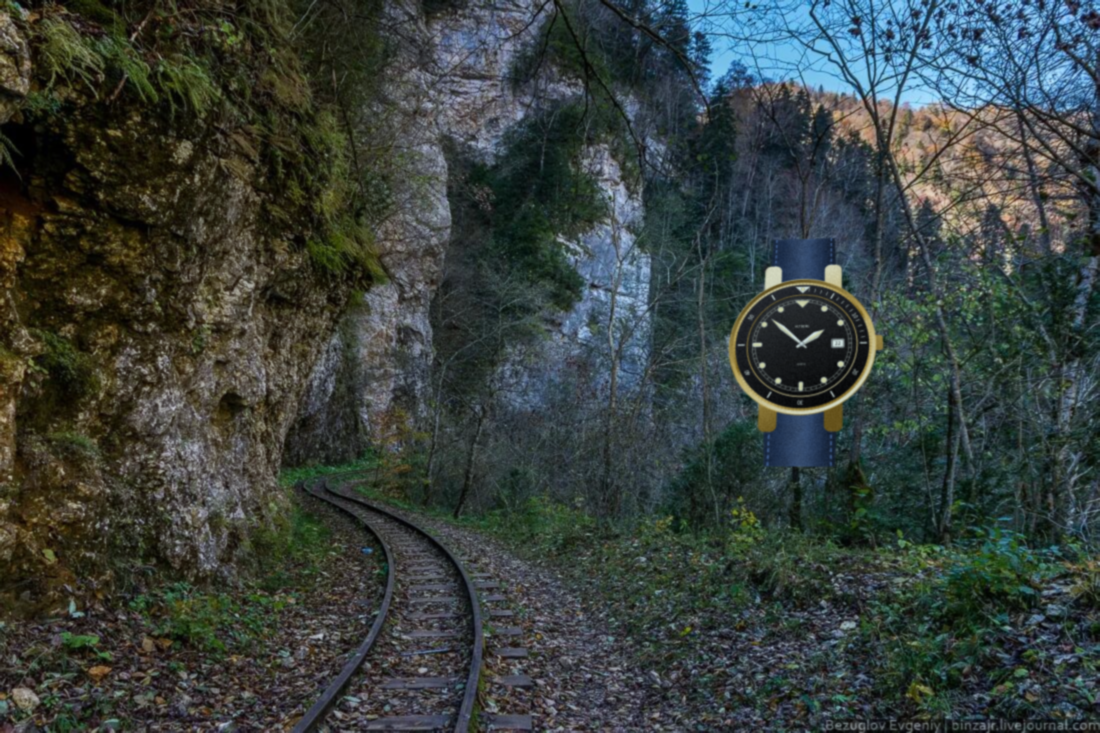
1:52
